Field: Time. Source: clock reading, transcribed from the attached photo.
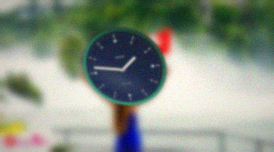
1:47
